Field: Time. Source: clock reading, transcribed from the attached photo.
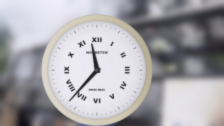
11:37
